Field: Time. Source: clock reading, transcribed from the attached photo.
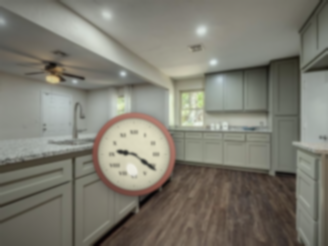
9:21
